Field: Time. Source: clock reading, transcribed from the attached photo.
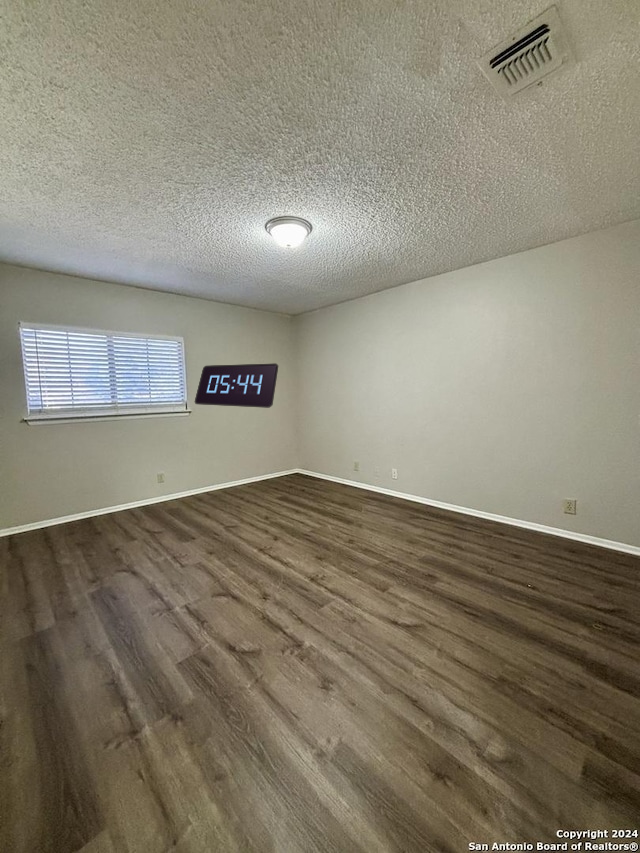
5:44
